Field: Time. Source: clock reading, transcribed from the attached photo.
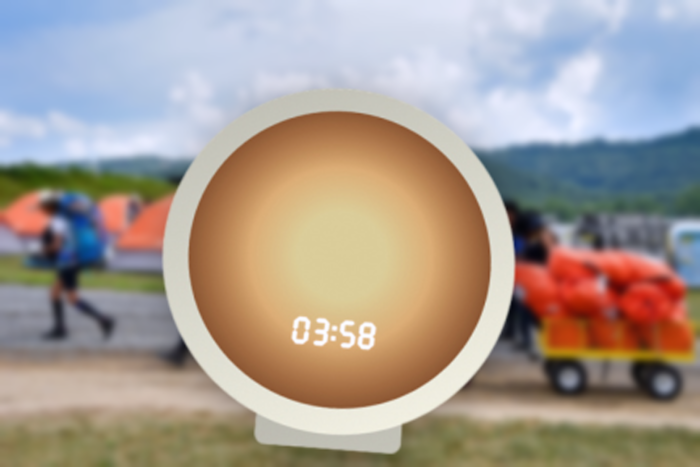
3:58
